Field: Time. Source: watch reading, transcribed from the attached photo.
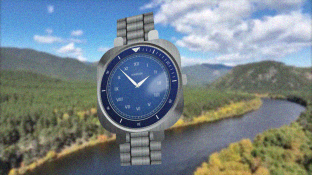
1:53
